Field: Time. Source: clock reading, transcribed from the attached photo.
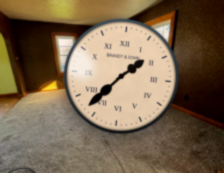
1:37
